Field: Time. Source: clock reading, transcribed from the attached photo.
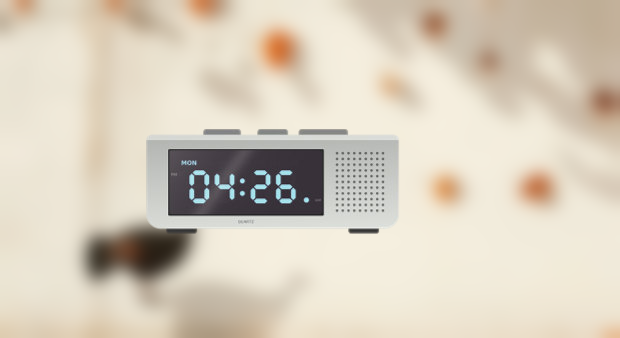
4:26
